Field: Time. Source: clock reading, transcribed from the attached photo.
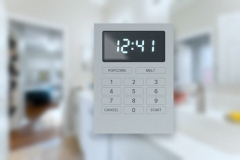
12:41
